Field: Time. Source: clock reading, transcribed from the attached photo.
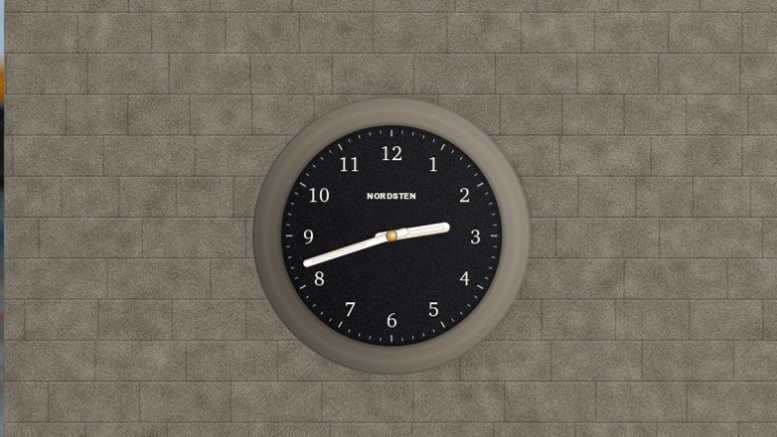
2:42
